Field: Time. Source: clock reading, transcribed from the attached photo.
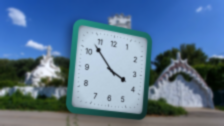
3:53
